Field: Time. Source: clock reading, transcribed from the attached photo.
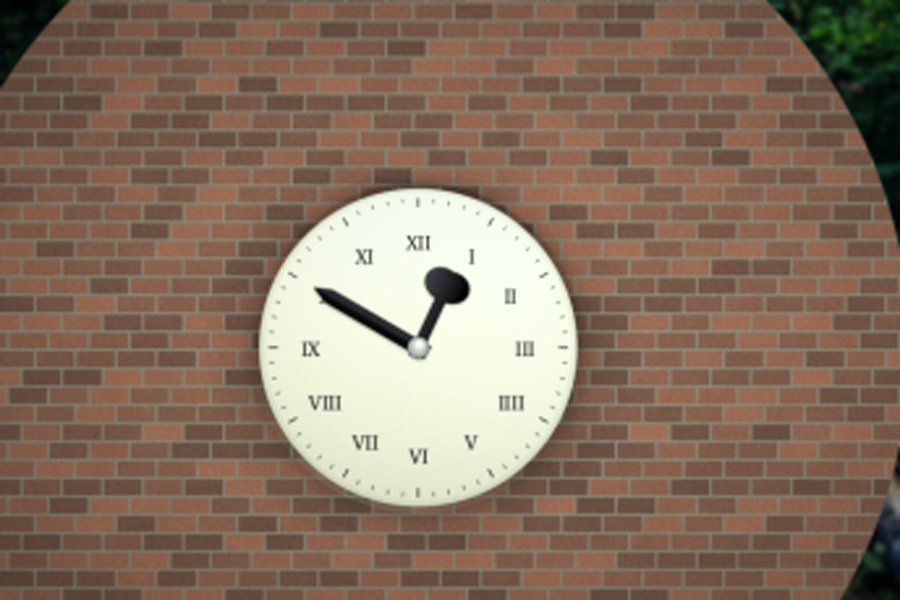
12:50
